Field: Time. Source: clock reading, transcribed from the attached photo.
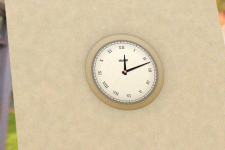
12:12
